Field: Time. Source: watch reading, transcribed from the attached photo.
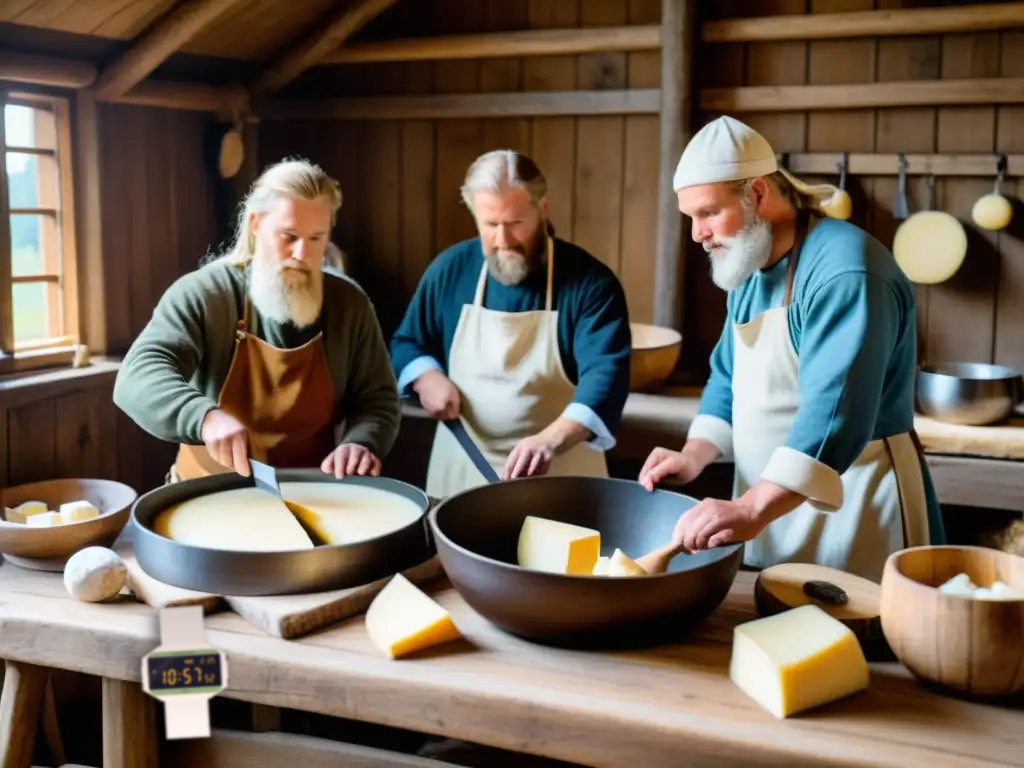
10:57
